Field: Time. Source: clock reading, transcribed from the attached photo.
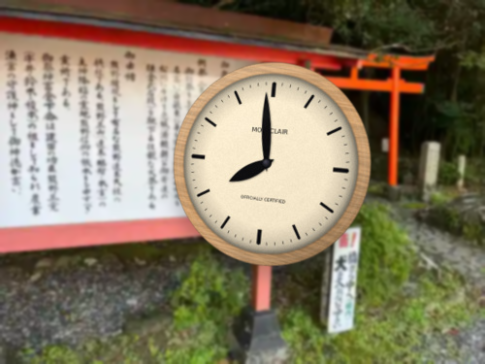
7:59
